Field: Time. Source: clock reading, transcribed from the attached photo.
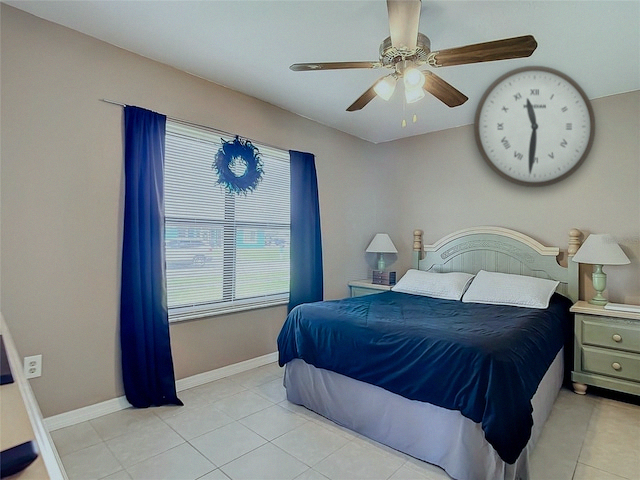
11:31
